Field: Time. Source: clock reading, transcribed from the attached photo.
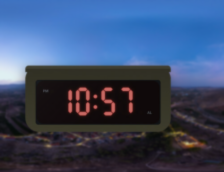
10:57
